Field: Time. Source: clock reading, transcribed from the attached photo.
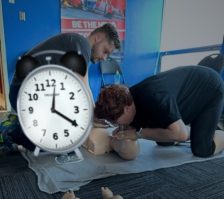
12:20
